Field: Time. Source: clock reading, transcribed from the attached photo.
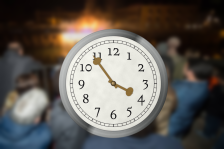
3:54
